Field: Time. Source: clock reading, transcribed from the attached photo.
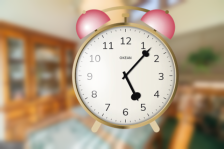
5:07
